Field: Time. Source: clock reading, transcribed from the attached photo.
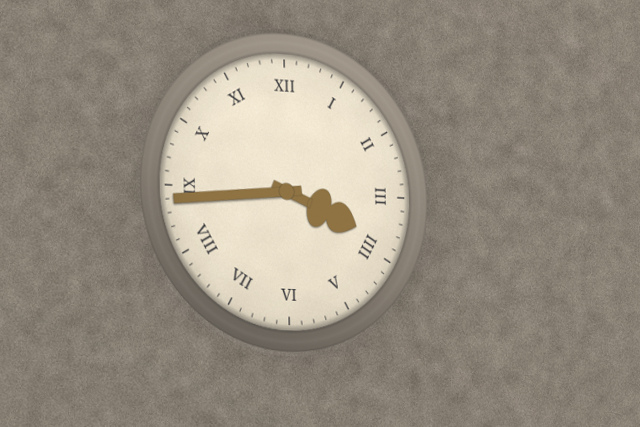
3:44
